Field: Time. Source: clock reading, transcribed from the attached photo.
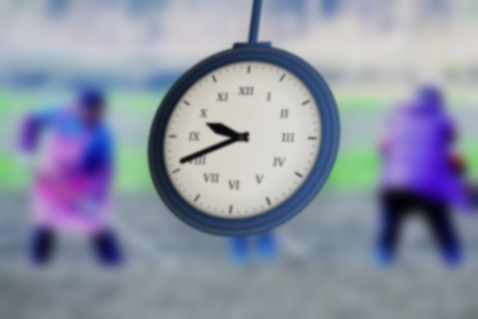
9:41
